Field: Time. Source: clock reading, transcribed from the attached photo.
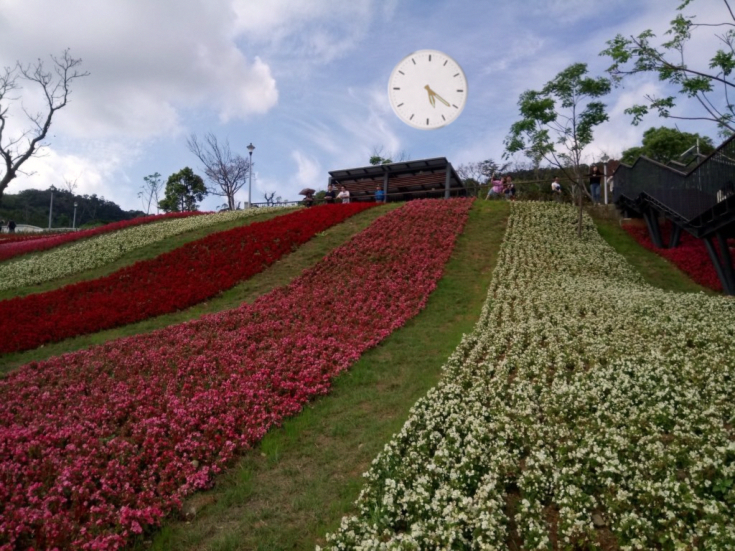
5:21
